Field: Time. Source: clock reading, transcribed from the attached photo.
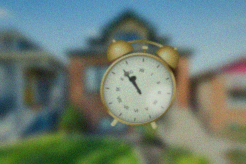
10:53
